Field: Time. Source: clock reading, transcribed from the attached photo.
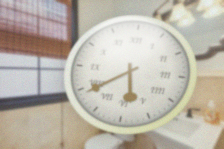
5:39
